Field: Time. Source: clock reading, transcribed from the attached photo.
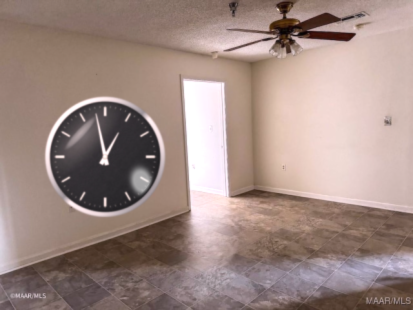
12:58
